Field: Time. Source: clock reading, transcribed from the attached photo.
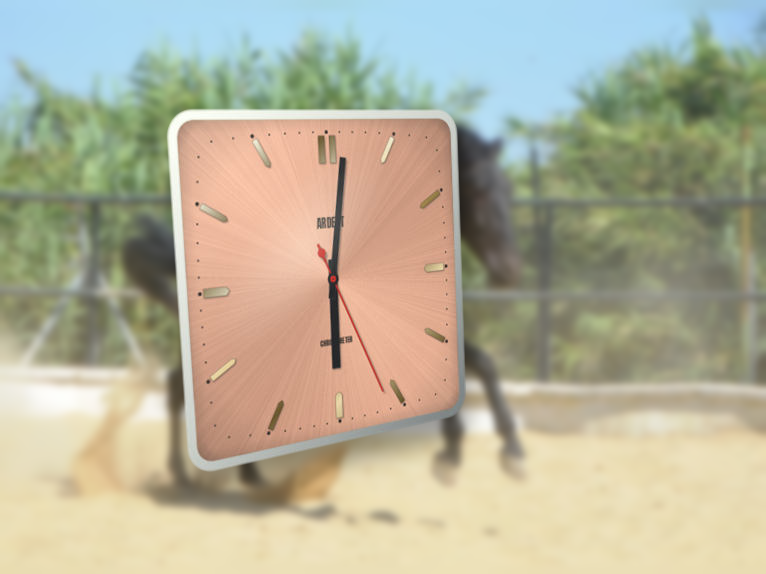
6:01:26
